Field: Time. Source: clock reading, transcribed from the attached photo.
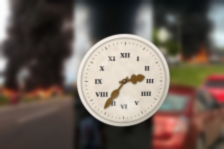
2:36
